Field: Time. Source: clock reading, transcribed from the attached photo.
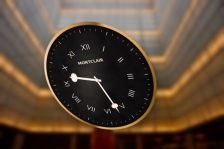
9:27
